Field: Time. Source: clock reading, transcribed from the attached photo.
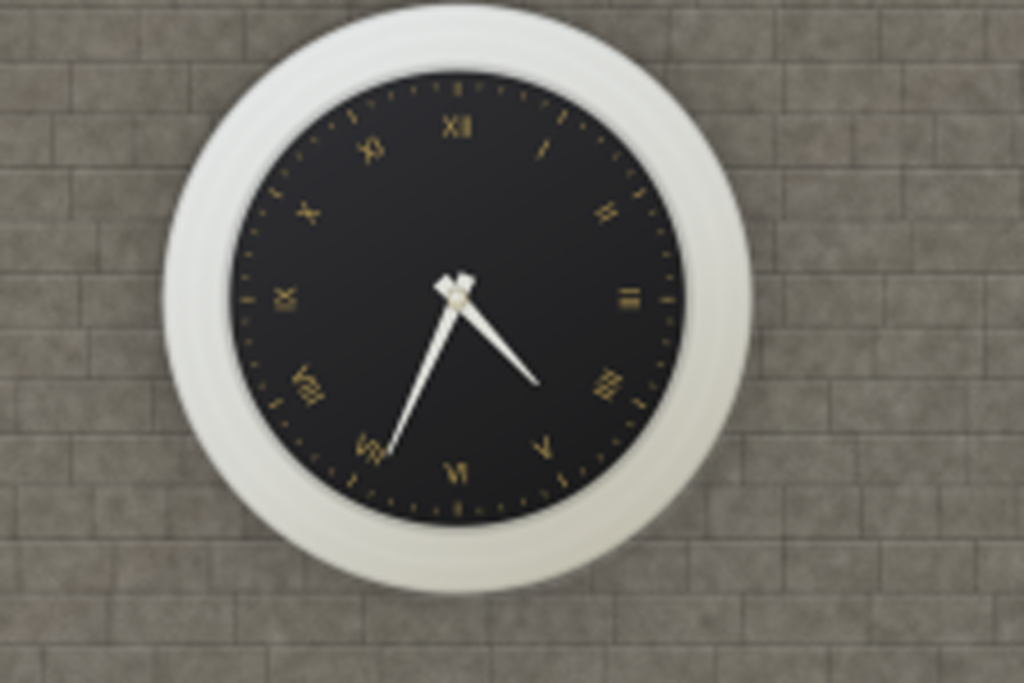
4:34
